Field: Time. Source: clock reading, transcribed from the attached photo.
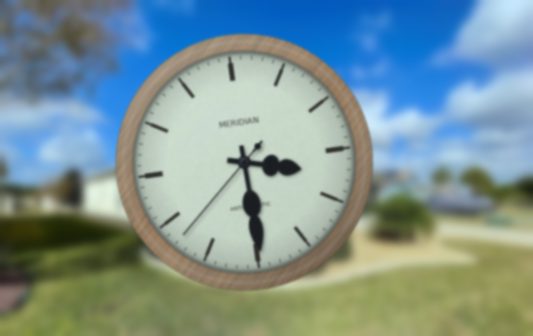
3:29:38
